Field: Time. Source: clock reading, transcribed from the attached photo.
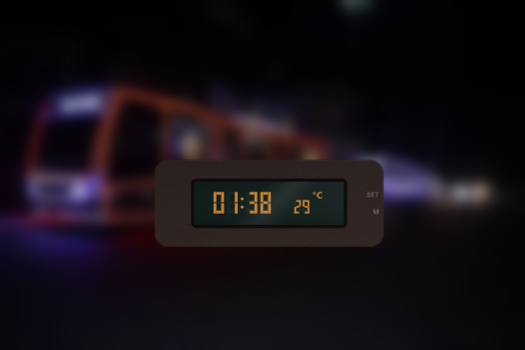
1:38
